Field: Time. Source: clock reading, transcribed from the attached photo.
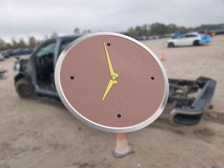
6:59
